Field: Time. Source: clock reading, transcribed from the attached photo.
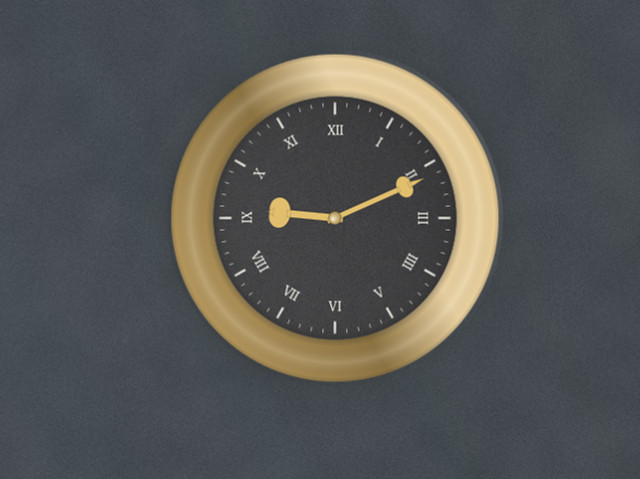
9:11
